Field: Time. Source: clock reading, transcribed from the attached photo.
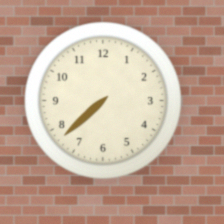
7:38
